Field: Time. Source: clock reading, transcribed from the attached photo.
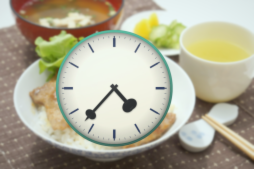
4:37
